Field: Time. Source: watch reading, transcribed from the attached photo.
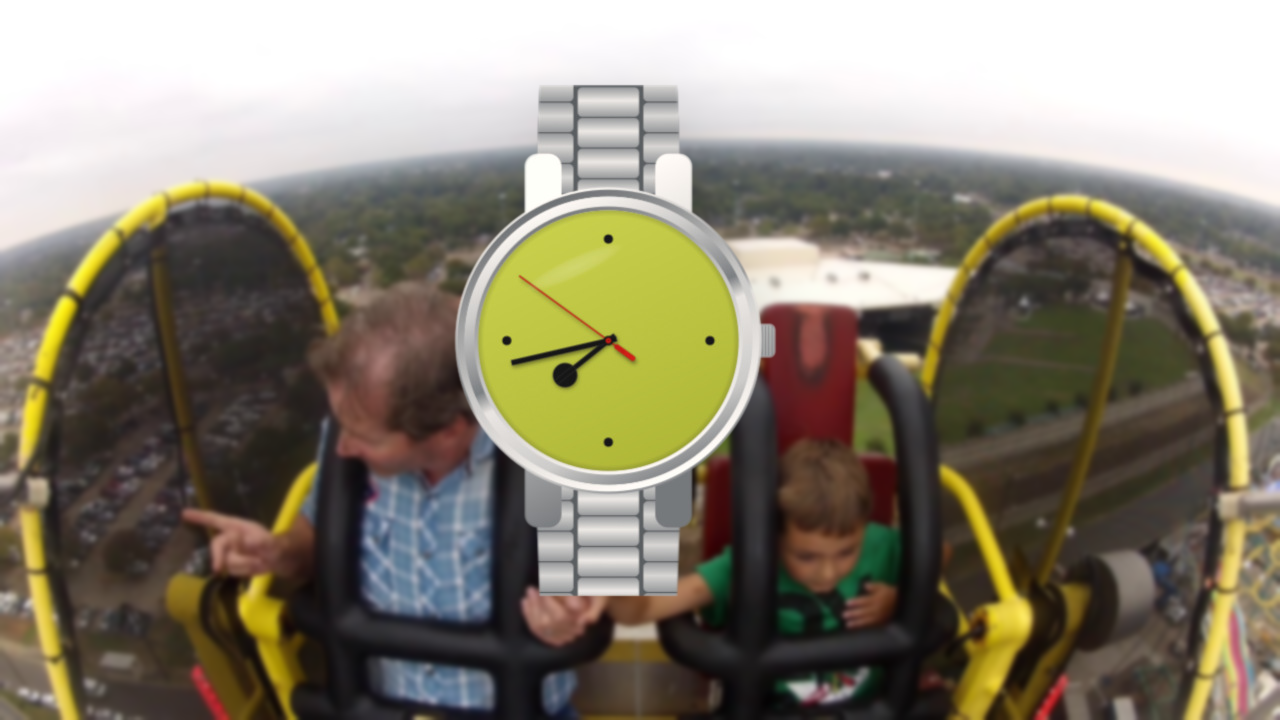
7:42:51
